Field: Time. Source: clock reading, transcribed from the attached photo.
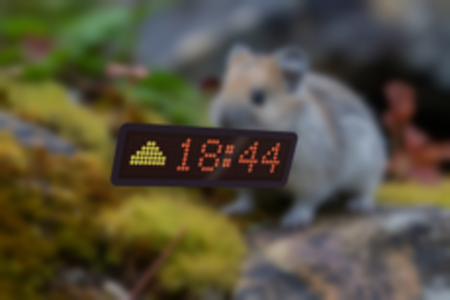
18:44
